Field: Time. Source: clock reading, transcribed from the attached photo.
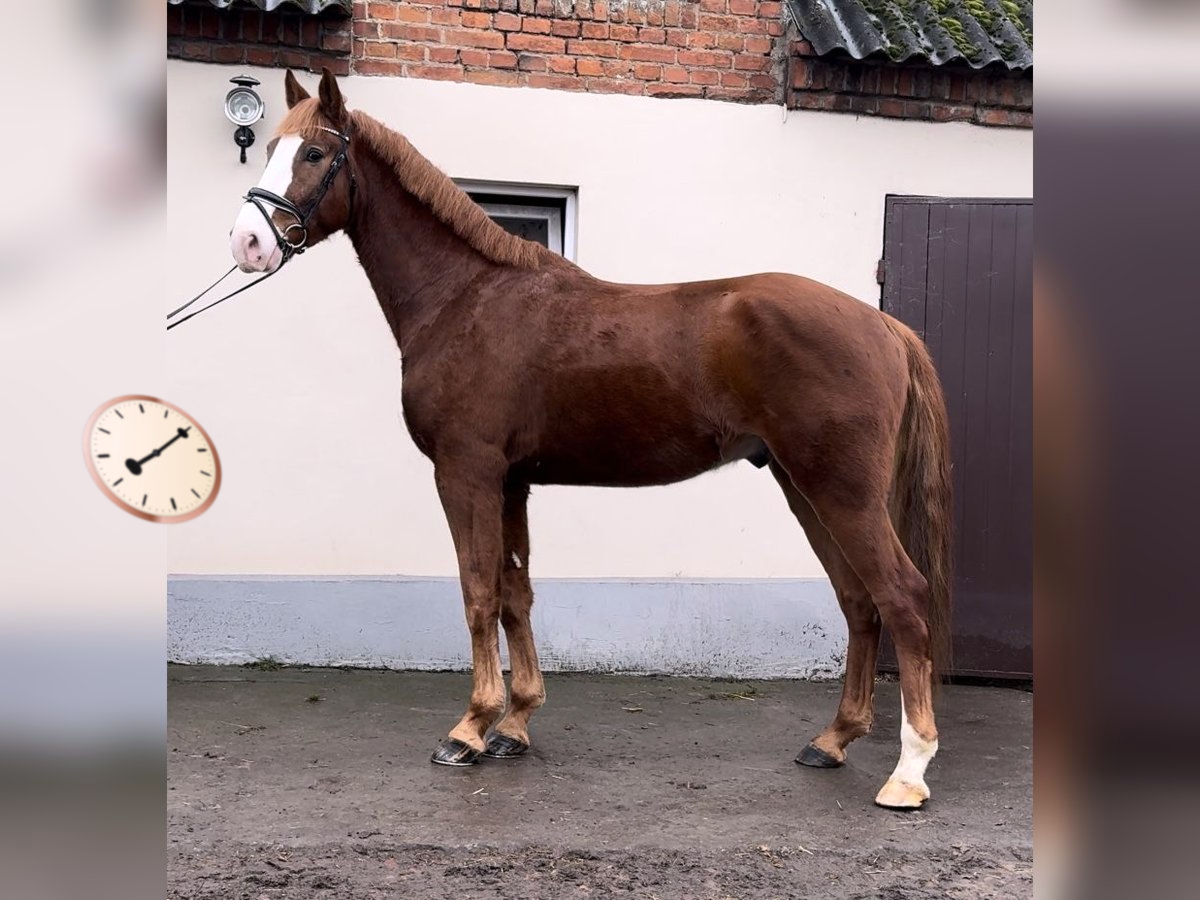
8:10
